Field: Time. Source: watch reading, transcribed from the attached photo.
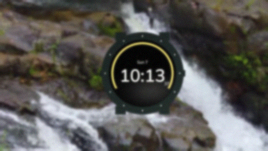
10:13
